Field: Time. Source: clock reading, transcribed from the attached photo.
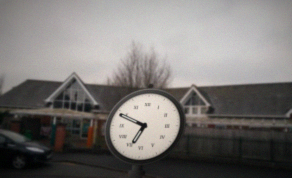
6:49
